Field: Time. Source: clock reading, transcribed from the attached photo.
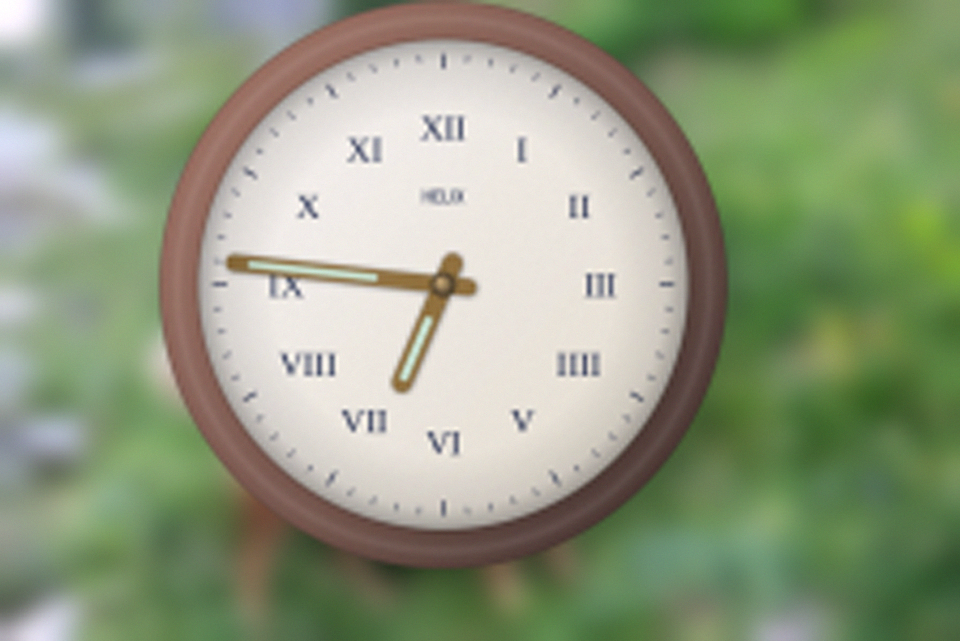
6:46
